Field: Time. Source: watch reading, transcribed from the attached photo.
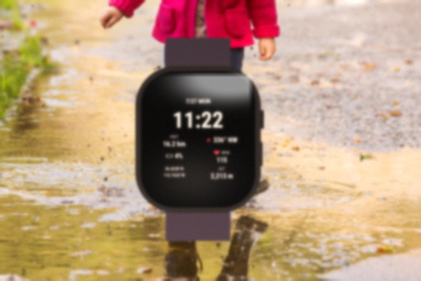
11:22
